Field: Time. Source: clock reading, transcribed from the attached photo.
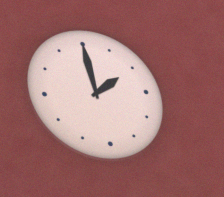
2:00
